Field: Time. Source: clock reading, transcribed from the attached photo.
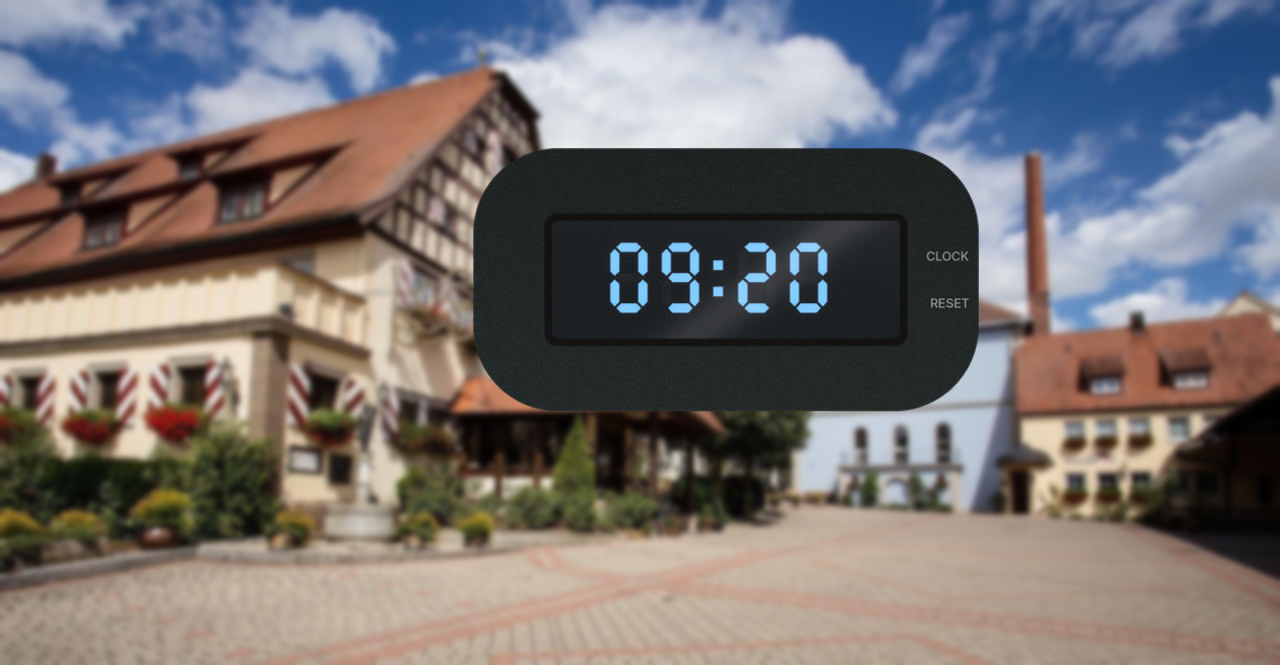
9:20
